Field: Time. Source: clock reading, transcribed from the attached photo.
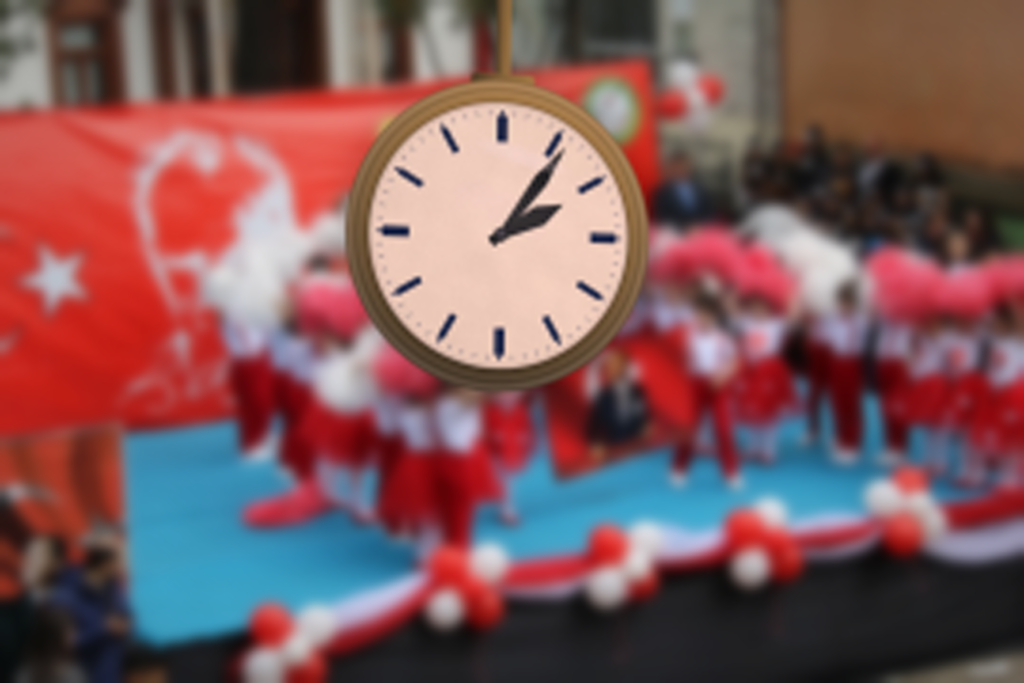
2:06
